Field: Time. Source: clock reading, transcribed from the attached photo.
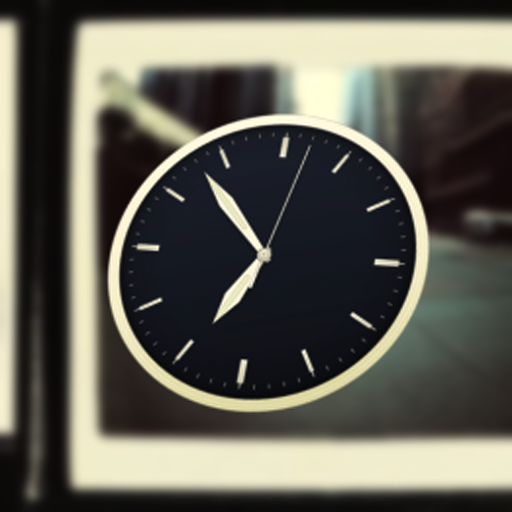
6:53:02
